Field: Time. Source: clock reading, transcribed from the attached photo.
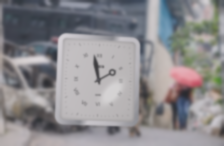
1:58
